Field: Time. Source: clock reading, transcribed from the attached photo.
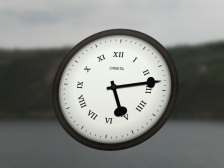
5:13
